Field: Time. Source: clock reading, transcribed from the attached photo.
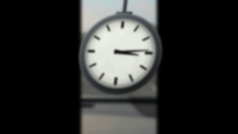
3:14
